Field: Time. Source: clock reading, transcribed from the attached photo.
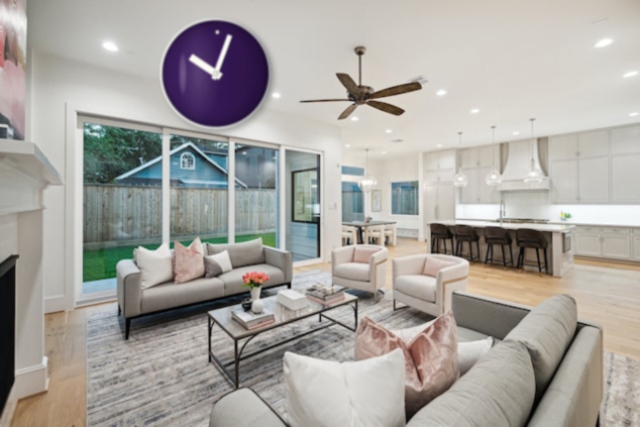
10:03
